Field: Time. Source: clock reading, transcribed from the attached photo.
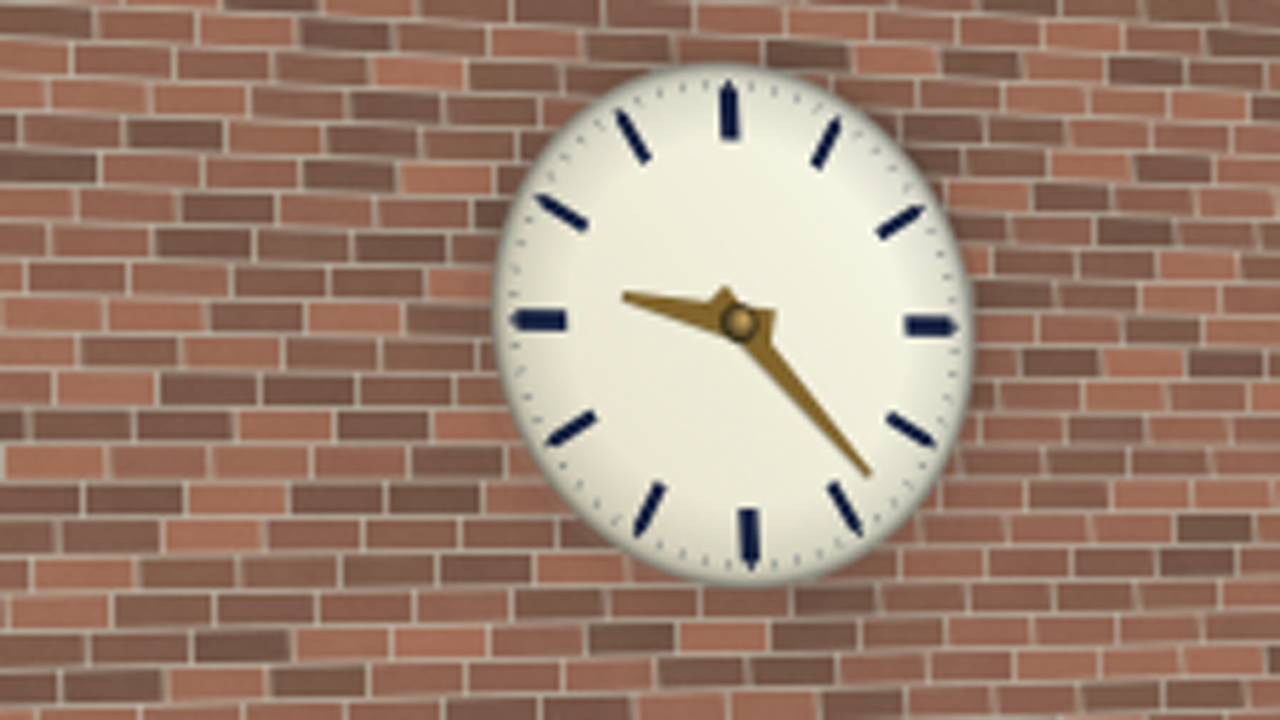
9:23
